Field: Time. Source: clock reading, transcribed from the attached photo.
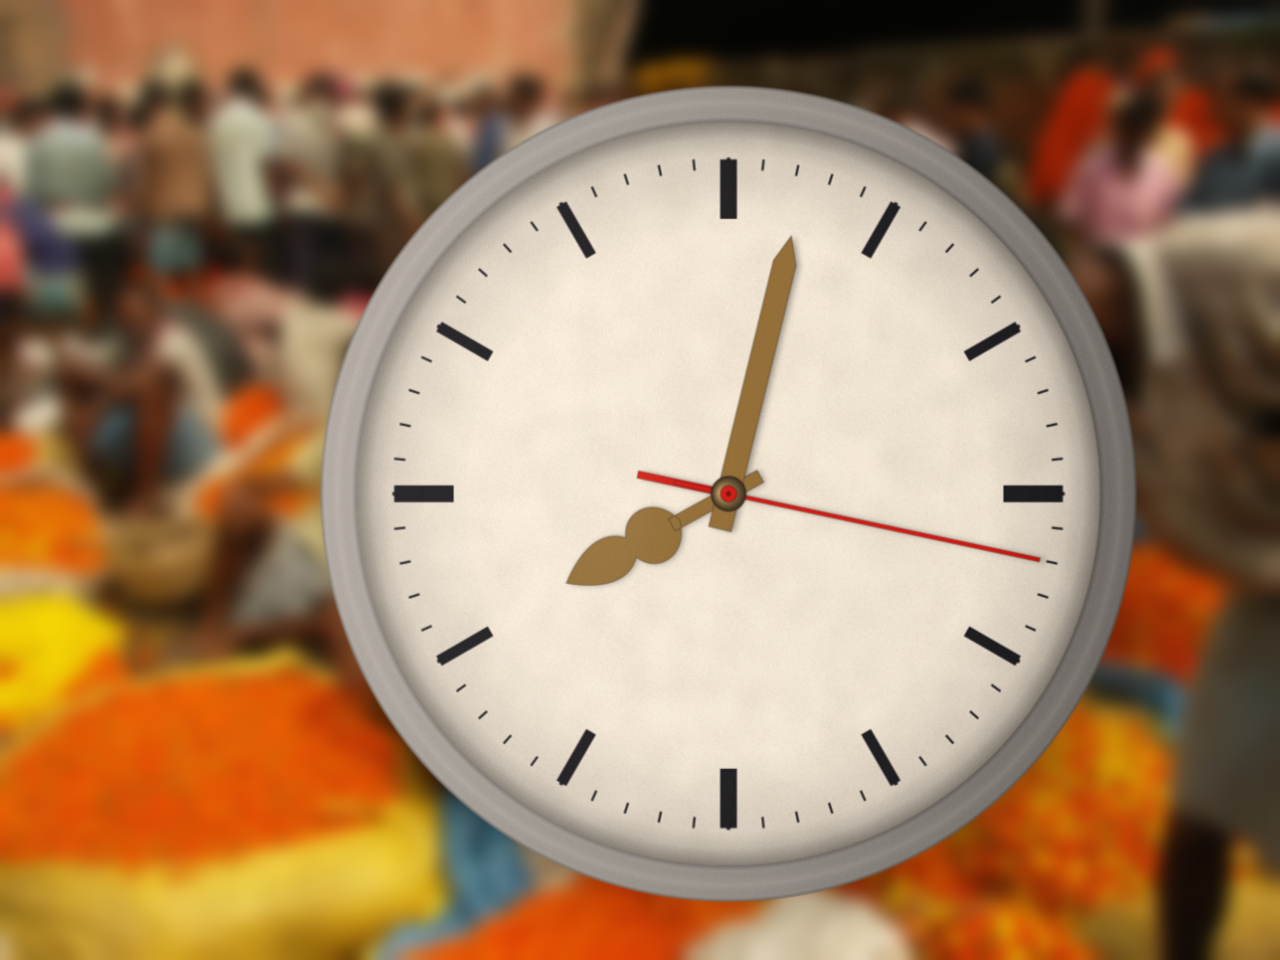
8:02:17
